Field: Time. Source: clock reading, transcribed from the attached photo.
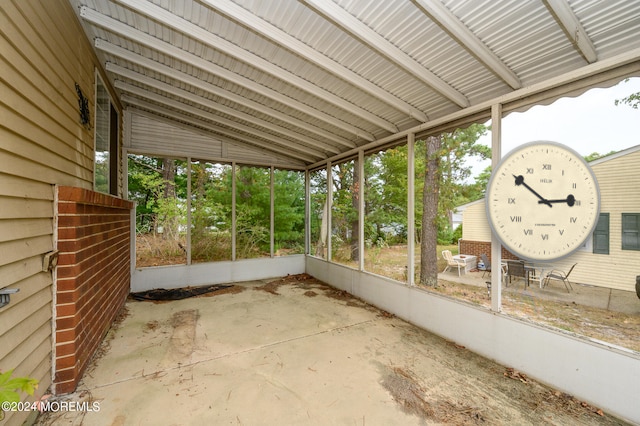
2:51
